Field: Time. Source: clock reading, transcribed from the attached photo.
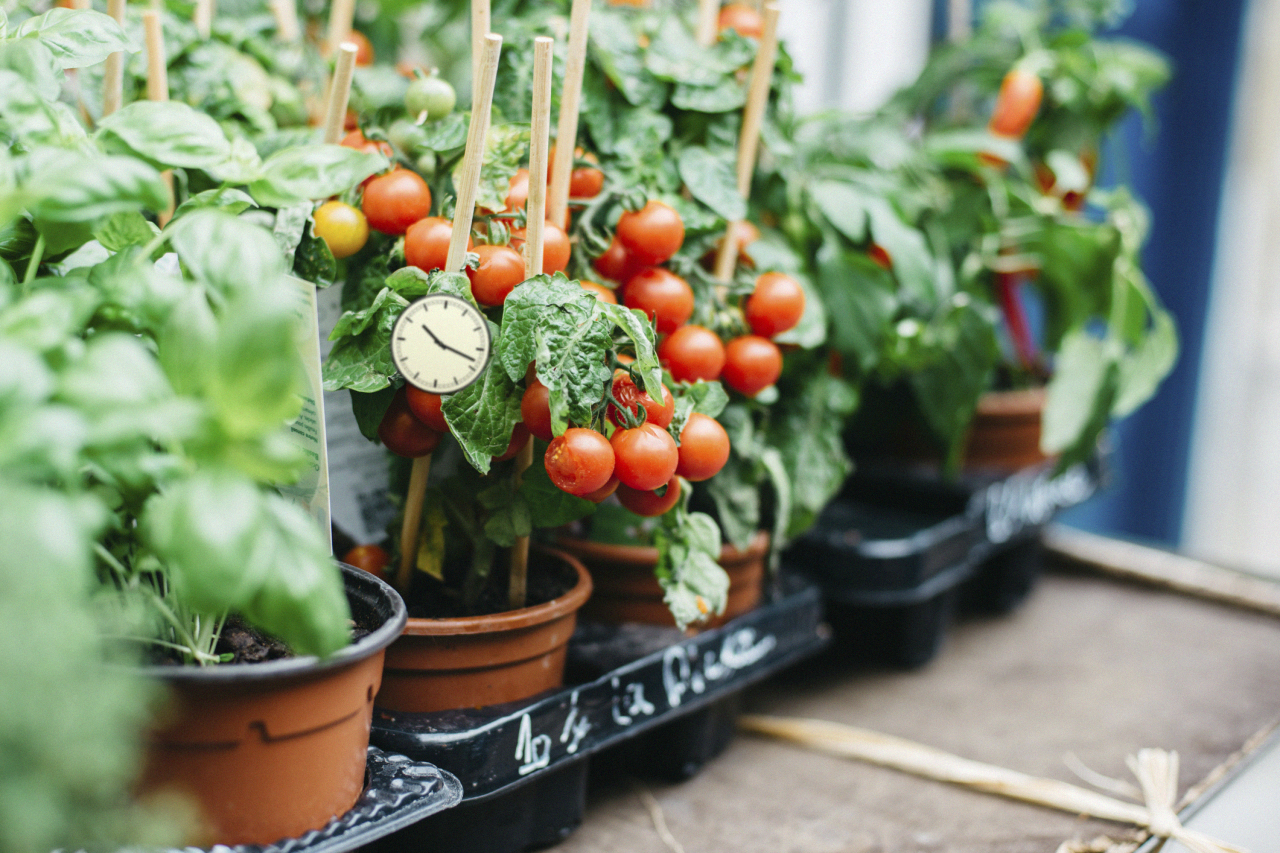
10:18
